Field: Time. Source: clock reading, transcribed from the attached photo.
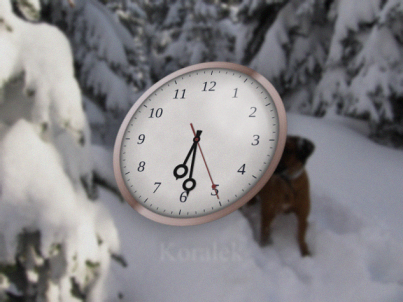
6:29:25
